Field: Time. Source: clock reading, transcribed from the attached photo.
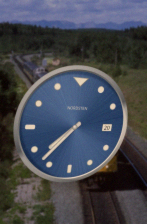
7:37
